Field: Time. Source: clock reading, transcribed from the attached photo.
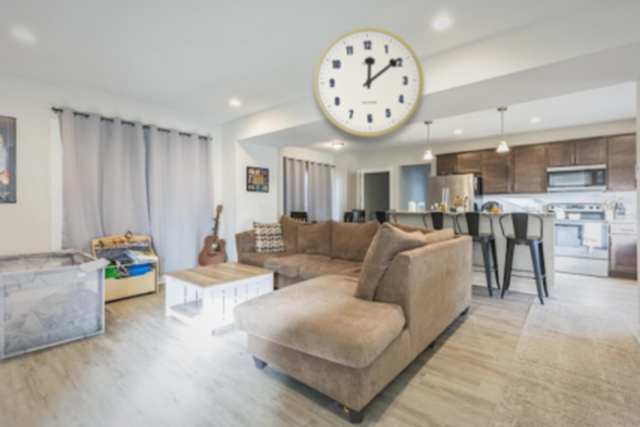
12:09
